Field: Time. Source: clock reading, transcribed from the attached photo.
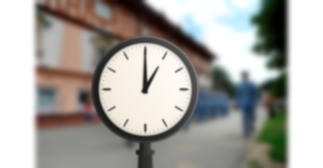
1:00
